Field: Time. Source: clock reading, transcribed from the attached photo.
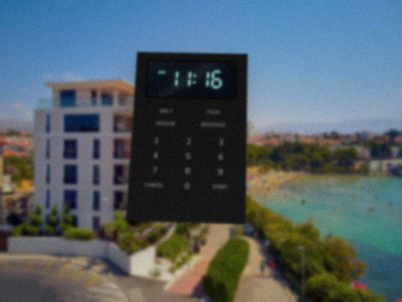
11:16
